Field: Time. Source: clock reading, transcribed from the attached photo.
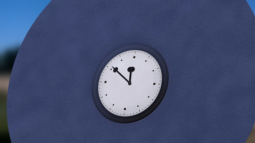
11:51
